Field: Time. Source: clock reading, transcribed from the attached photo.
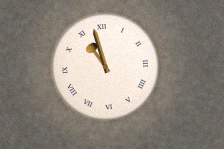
10:58
